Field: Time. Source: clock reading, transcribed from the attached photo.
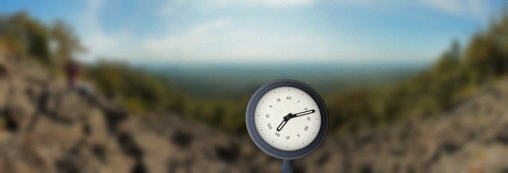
7:12
